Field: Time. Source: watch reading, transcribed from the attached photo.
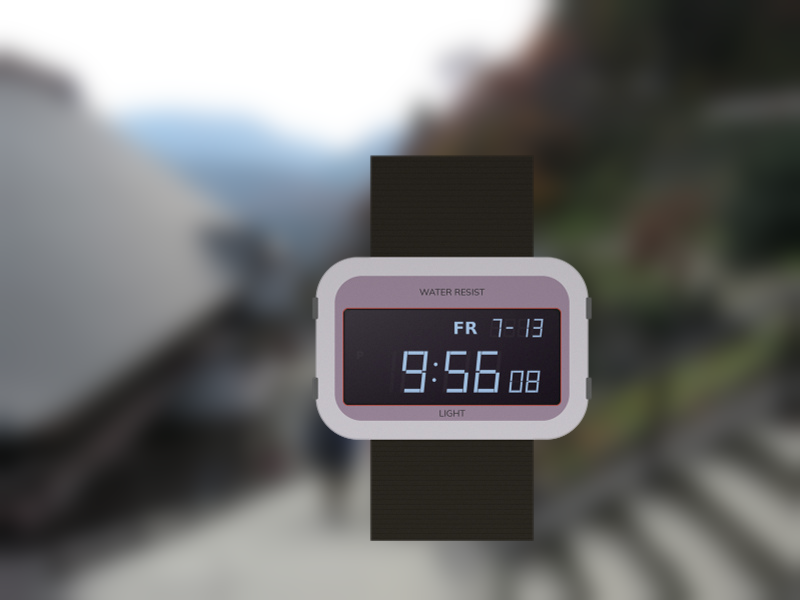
9:56:08
